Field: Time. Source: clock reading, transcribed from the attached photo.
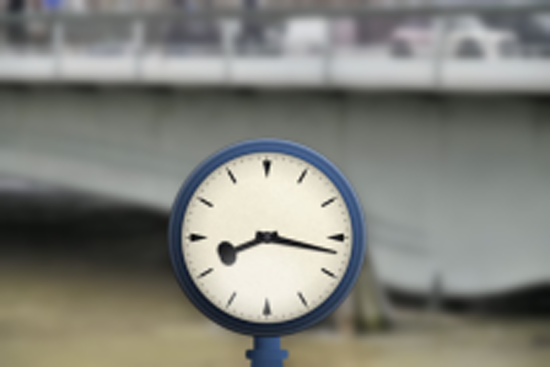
8:17
